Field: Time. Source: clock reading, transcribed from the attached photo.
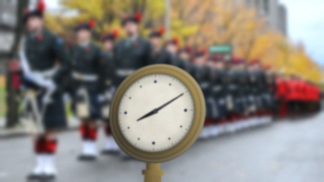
8:10
